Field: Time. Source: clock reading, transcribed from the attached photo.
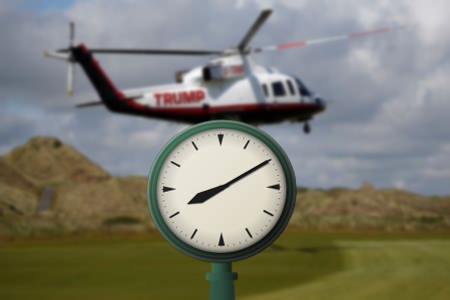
8:10
